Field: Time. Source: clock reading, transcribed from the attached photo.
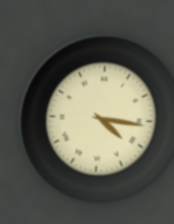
4:16
